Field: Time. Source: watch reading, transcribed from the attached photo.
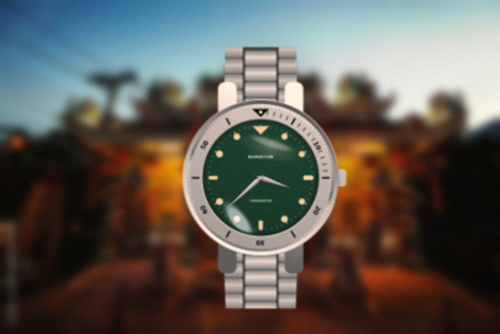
3:38
